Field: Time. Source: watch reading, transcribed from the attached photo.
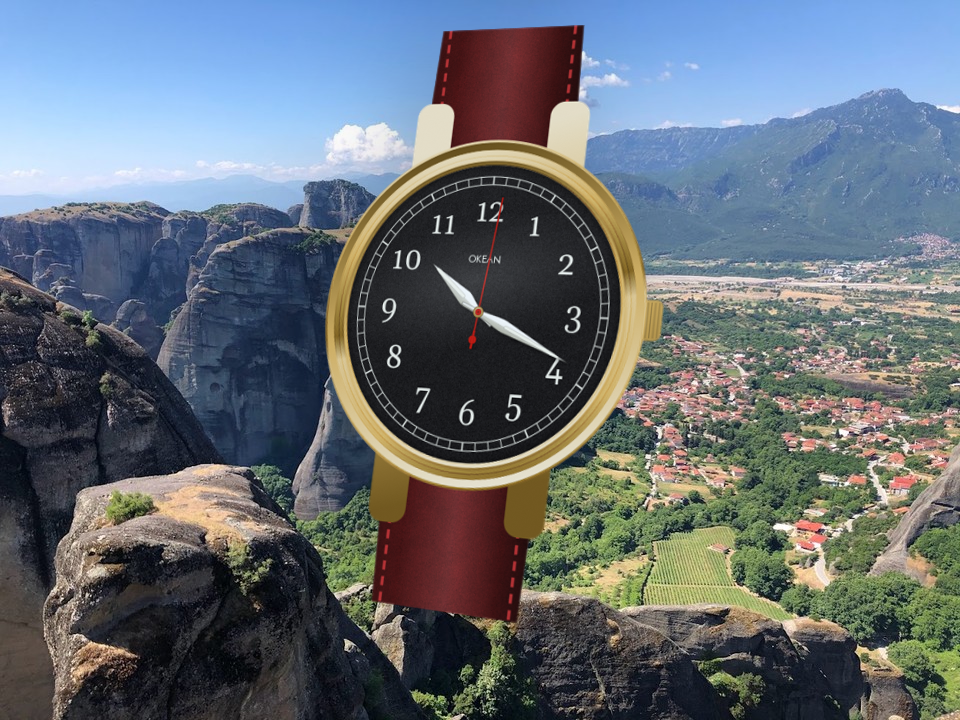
10:19:01
